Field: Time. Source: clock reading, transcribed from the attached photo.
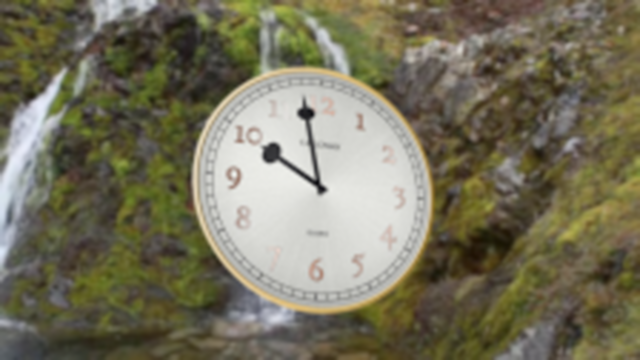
9:58
